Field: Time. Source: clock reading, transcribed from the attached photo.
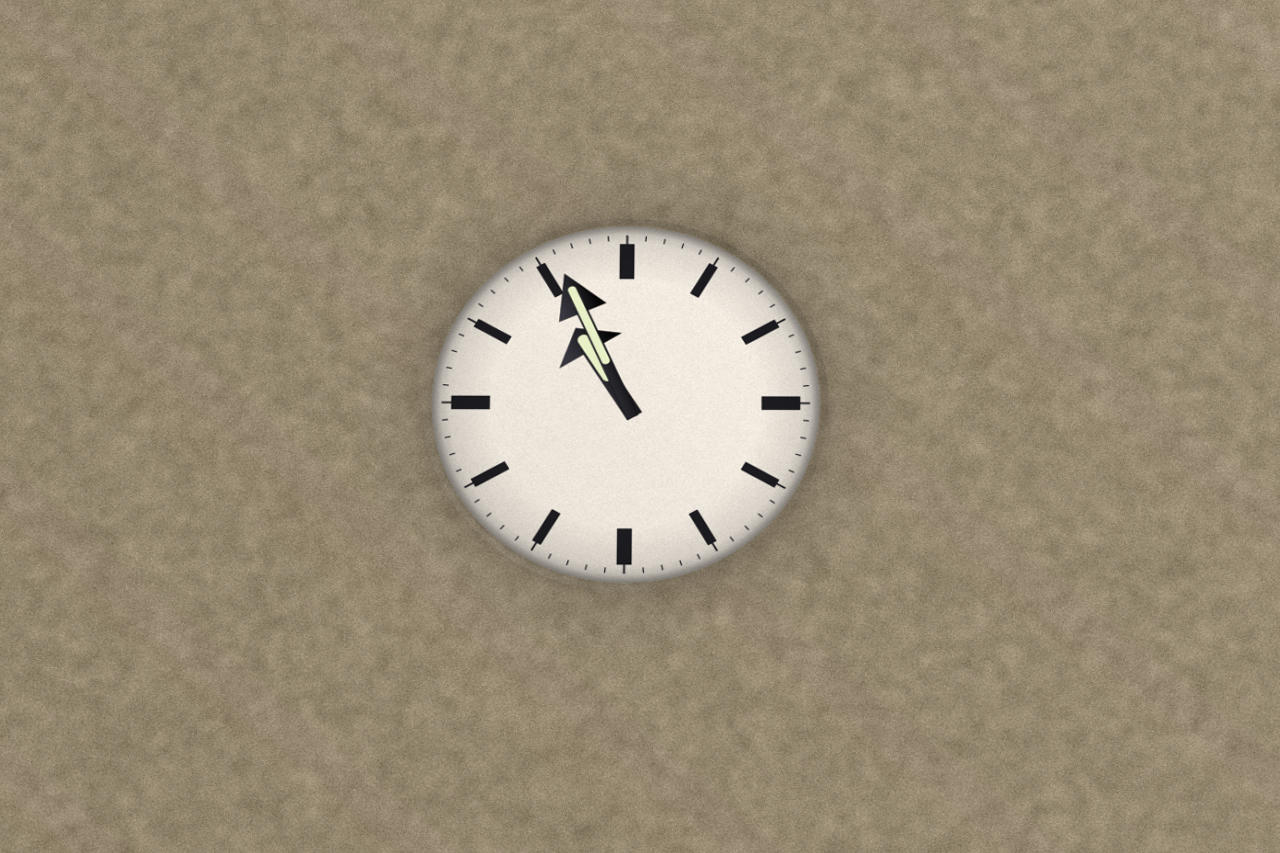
10:56
